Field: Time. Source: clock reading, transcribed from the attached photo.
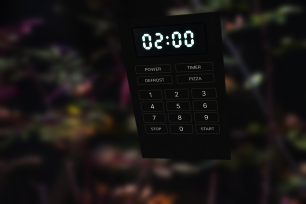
2:00
